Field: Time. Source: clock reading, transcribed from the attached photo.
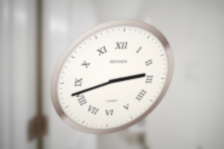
2:42
